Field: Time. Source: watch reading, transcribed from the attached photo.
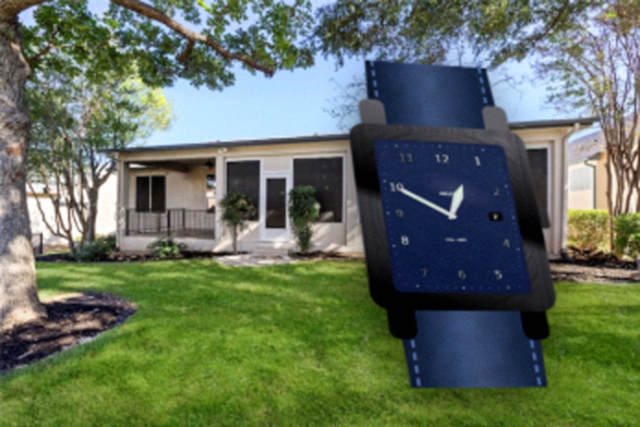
12:50
